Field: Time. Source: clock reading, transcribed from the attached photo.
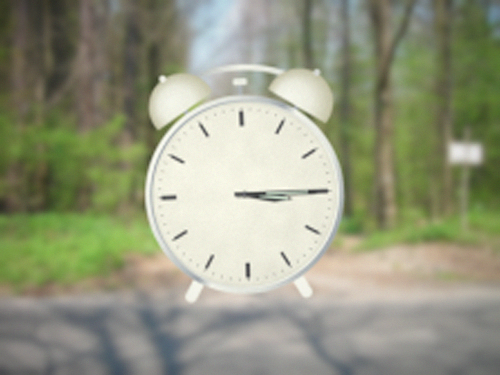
3:15
